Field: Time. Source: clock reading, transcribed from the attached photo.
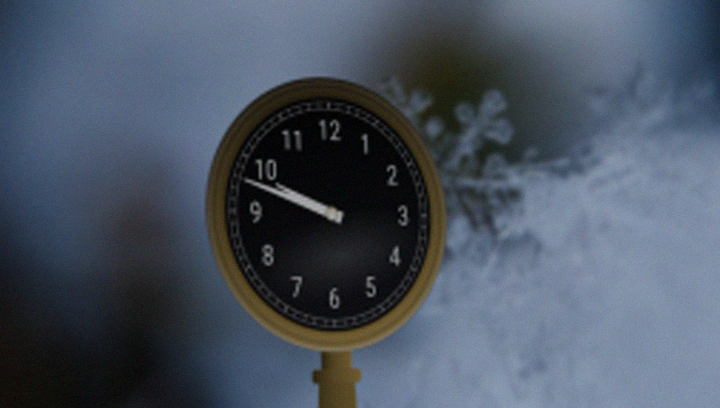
9:48
